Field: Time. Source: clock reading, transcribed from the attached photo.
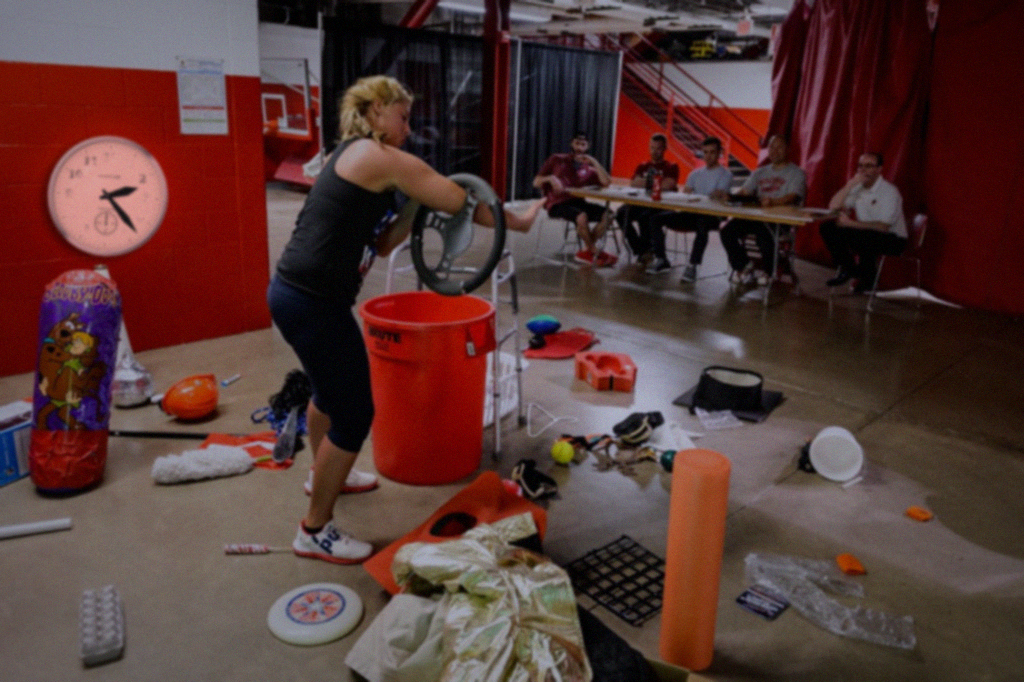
2:23
